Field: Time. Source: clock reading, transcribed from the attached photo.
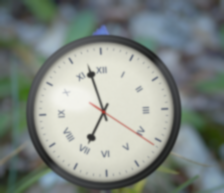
6:57:21
